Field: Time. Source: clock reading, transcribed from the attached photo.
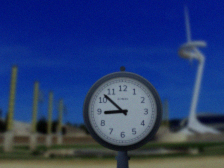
8:52
